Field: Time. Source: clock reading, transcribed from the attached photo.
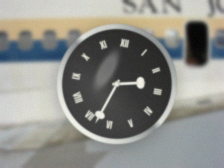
2:33
